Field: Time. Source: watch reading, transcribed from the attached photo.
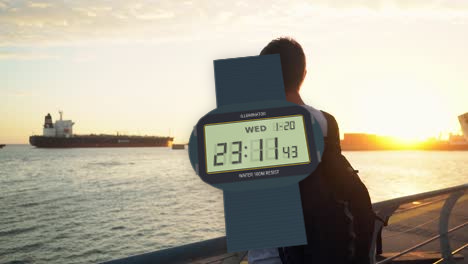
23:11:43
